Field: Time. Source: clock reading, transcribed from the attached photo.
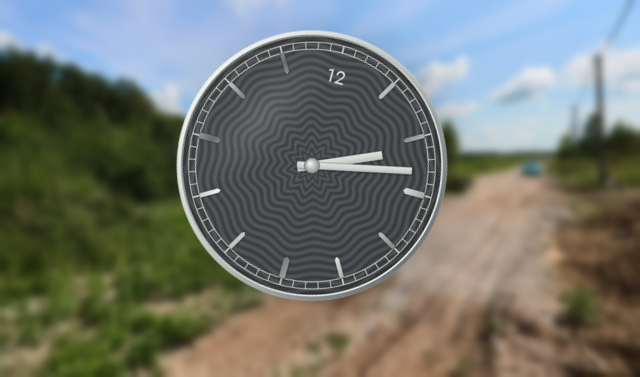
2:13
